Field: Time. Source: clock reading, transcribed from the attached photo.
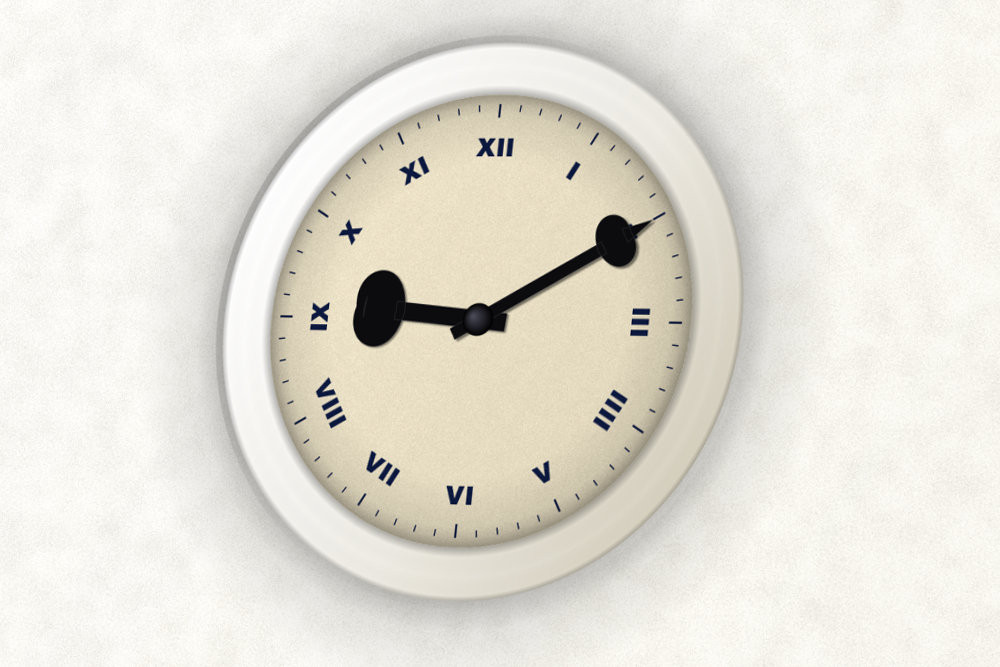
9:10
